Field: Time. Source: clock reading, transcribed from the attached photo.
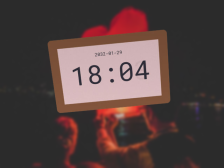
18:04
